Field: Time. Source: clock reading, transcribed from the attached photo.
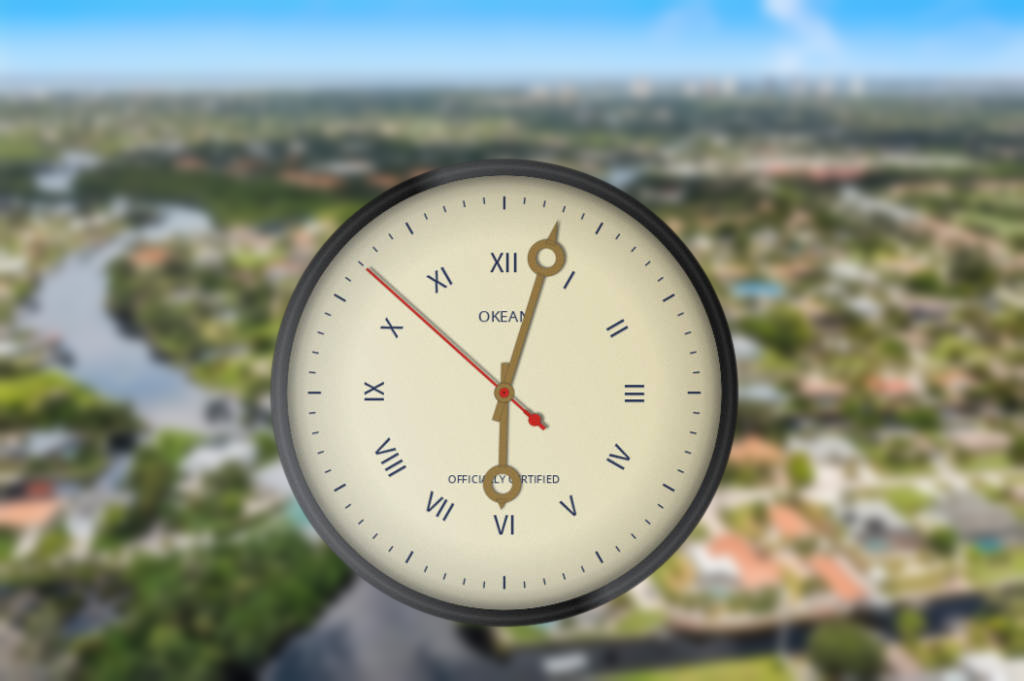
6:02:52
